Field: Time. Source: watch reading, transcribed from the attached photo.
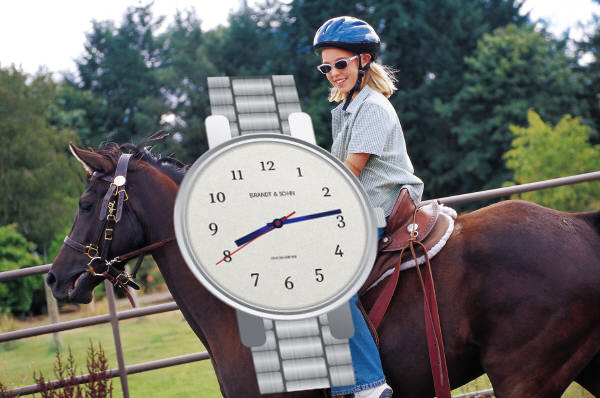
8:13:40
